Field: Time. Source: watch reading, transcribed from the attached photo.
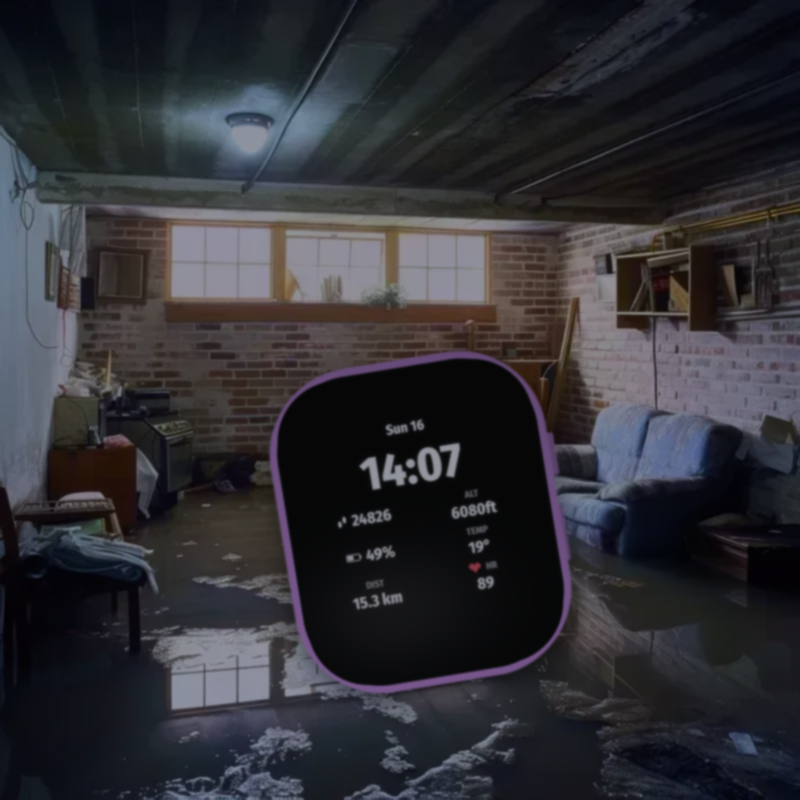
14:07
